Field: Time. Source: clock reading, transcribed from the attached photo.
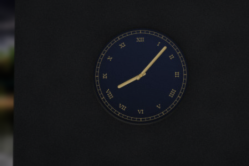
8:07
